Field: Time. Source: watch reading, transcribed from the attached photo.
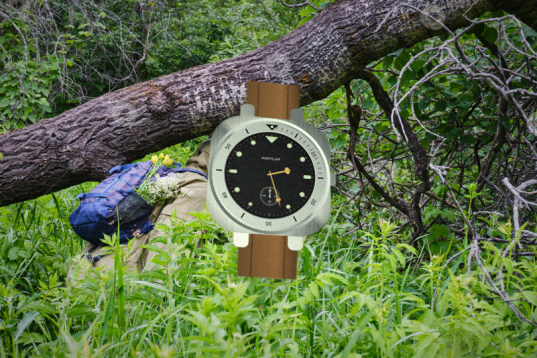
2:27
